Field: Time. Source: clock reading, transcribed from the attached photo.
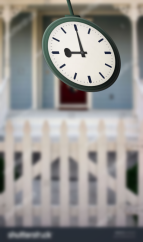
9:00
